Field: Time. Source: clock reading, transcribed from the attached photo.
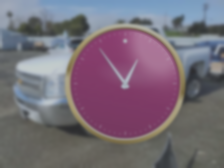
12:54
